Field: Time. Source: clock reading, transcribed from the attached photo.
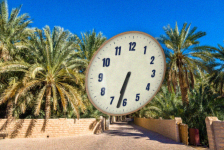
6:32
